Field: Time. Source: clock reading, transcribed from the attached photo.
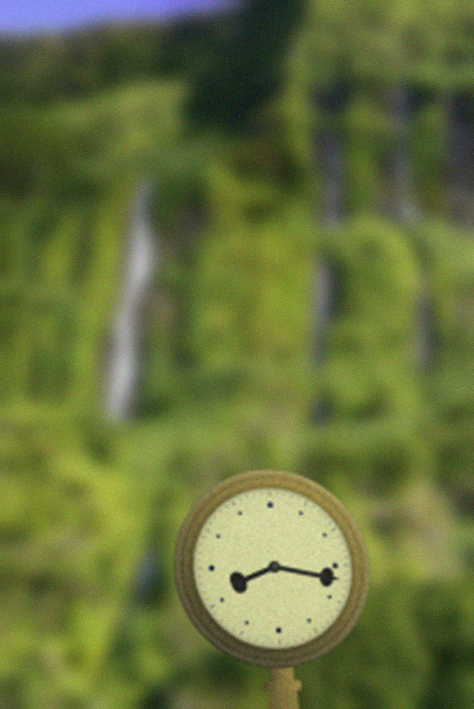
8:17
